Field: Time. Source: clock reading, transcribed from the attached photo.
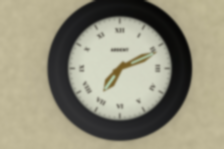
7:11
